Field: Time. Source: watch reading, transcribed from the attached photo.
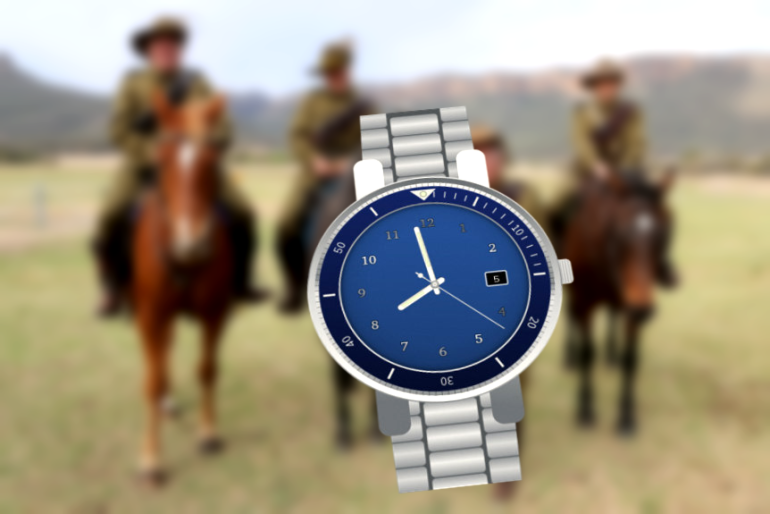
7:58:22
